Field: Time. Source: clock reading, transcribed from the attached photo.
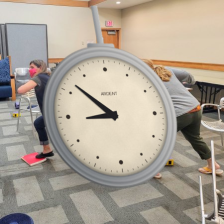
8:52
